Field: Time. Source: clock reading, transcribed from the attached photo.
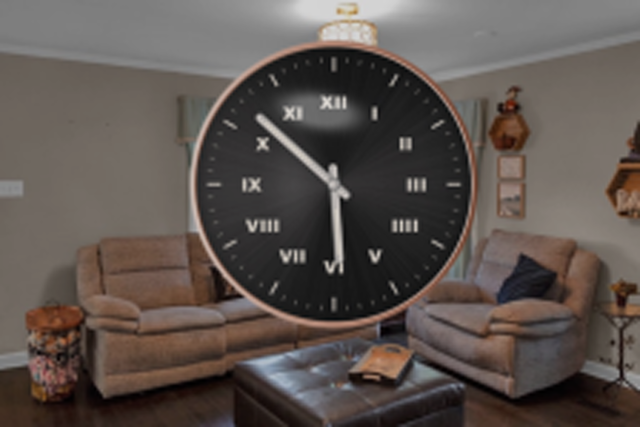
5:52
